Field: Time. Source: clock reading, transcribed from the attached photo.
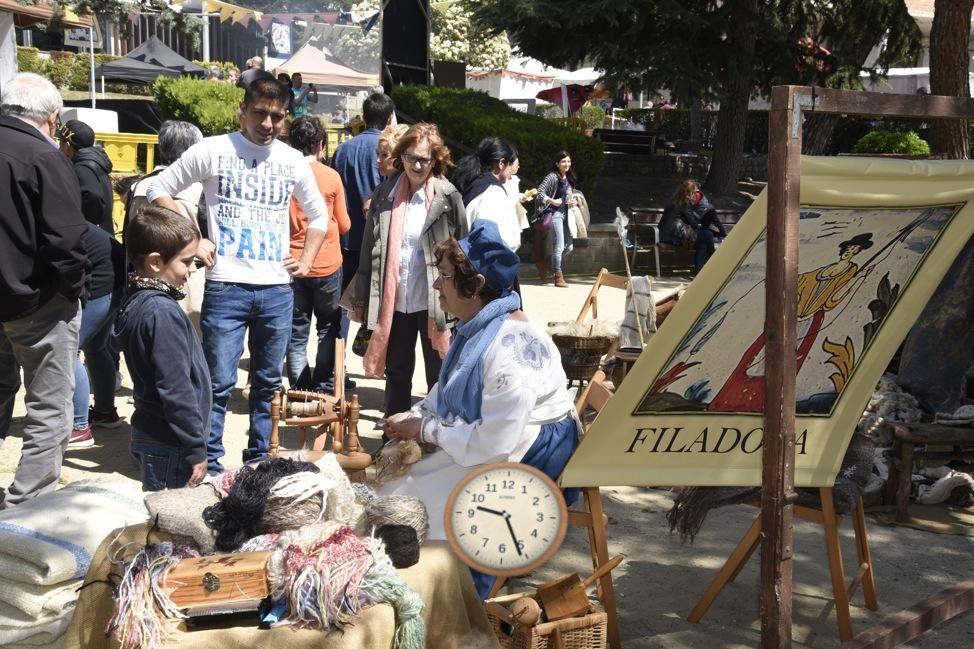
9:26
